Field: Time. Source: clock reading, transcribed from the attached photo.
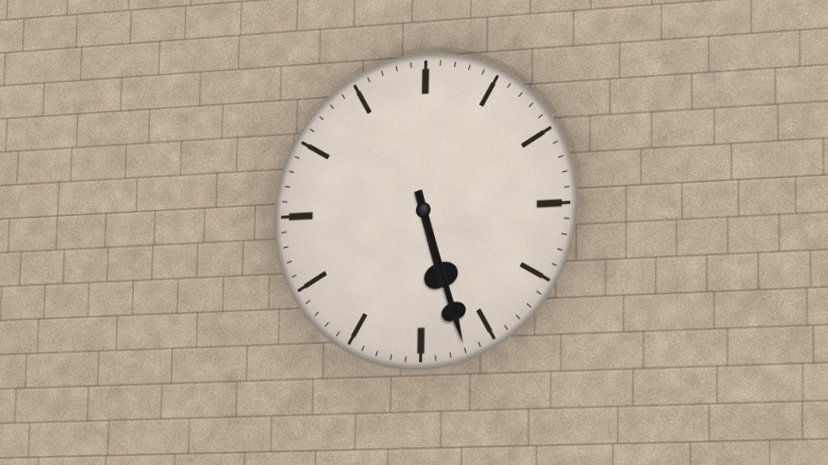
5:27
